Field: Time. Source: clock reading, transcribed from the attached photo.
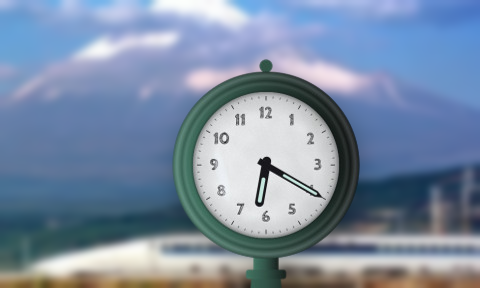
6:20
